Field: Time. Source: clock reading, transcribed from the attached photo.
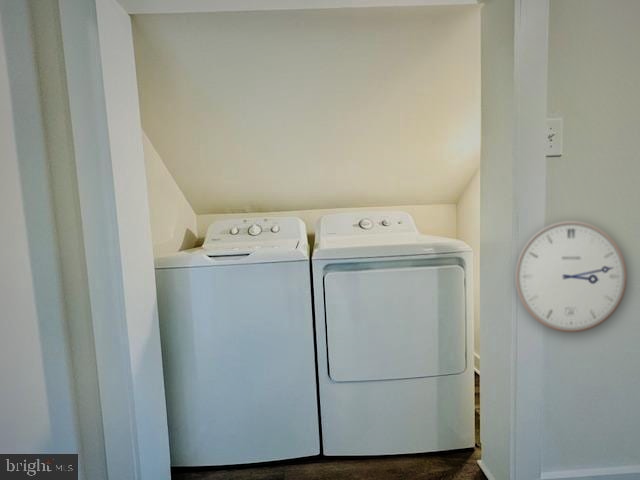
3:13
